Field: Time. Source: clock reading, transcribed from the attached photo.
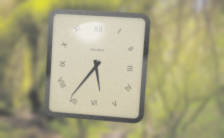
5:36
